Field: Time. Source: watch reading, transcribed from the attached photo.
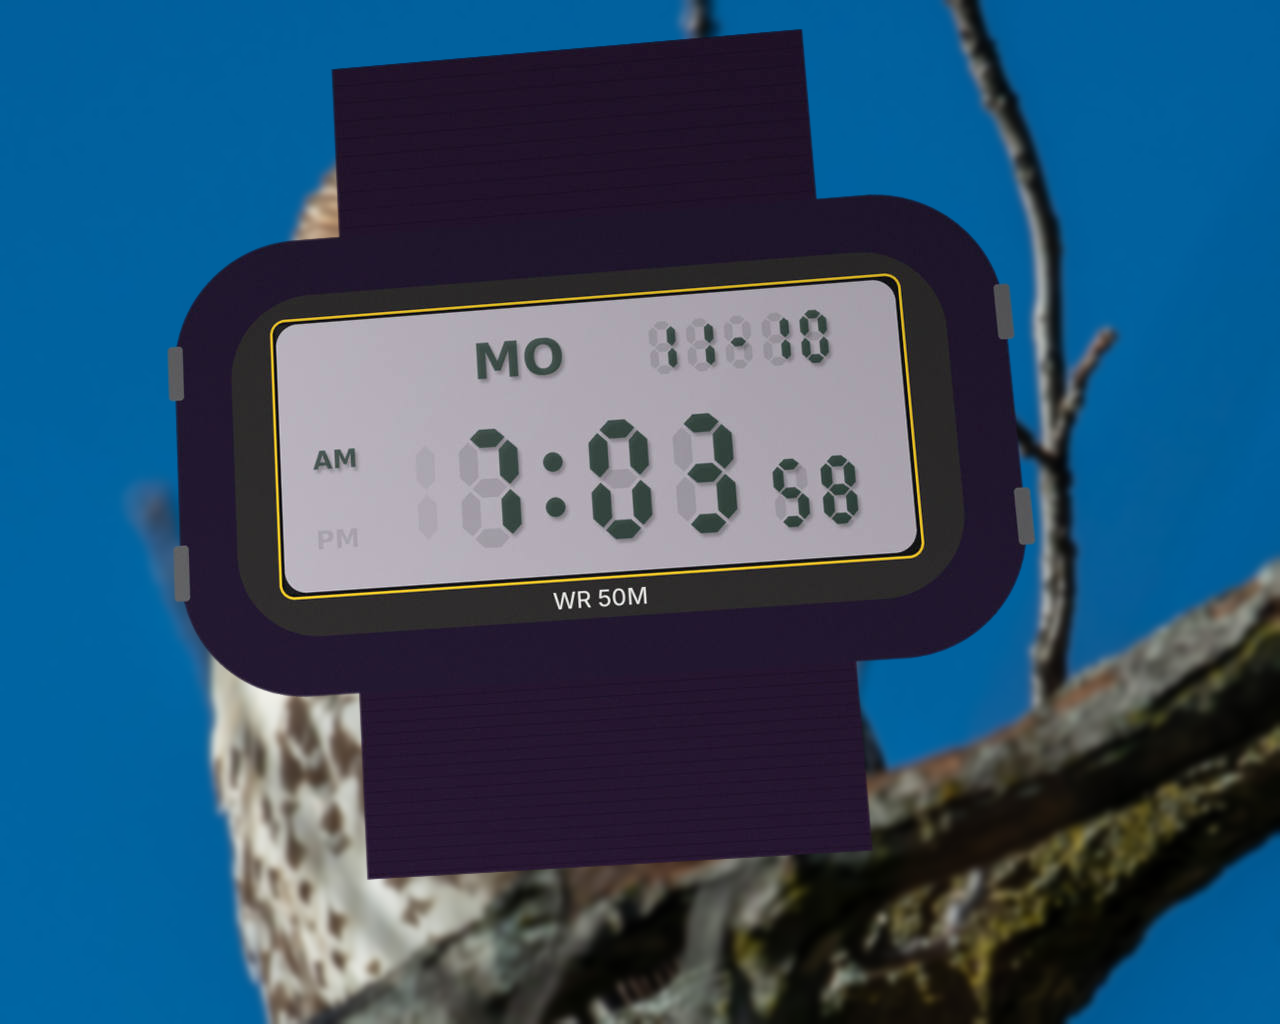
7:03:58
